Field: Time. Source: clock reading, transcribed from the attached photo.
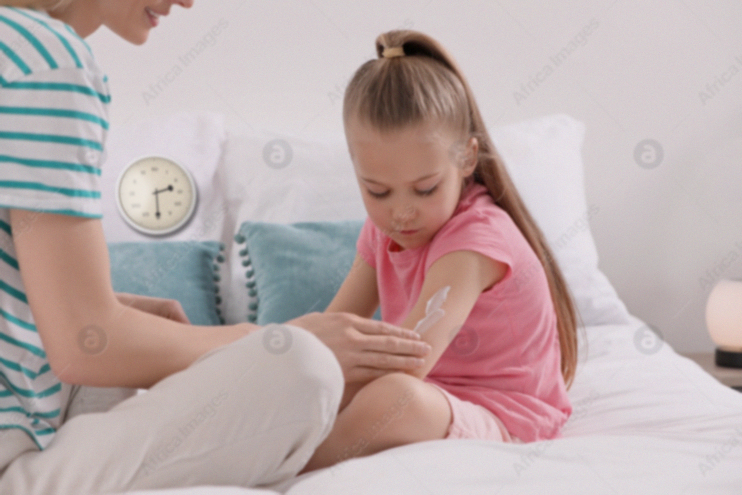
2:30
